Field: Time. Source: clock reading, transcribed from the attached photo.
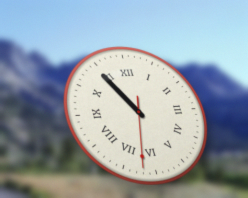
10:54:32
